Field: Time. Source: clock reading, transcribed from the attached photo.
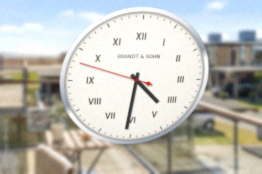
4:30:48
